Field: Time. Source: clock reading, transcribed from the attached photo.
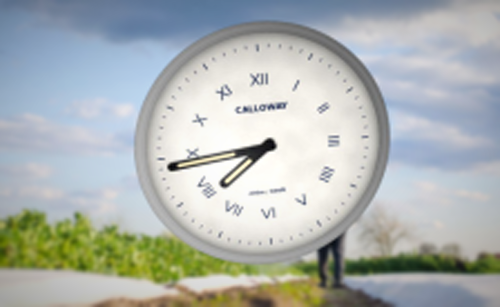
7:44
